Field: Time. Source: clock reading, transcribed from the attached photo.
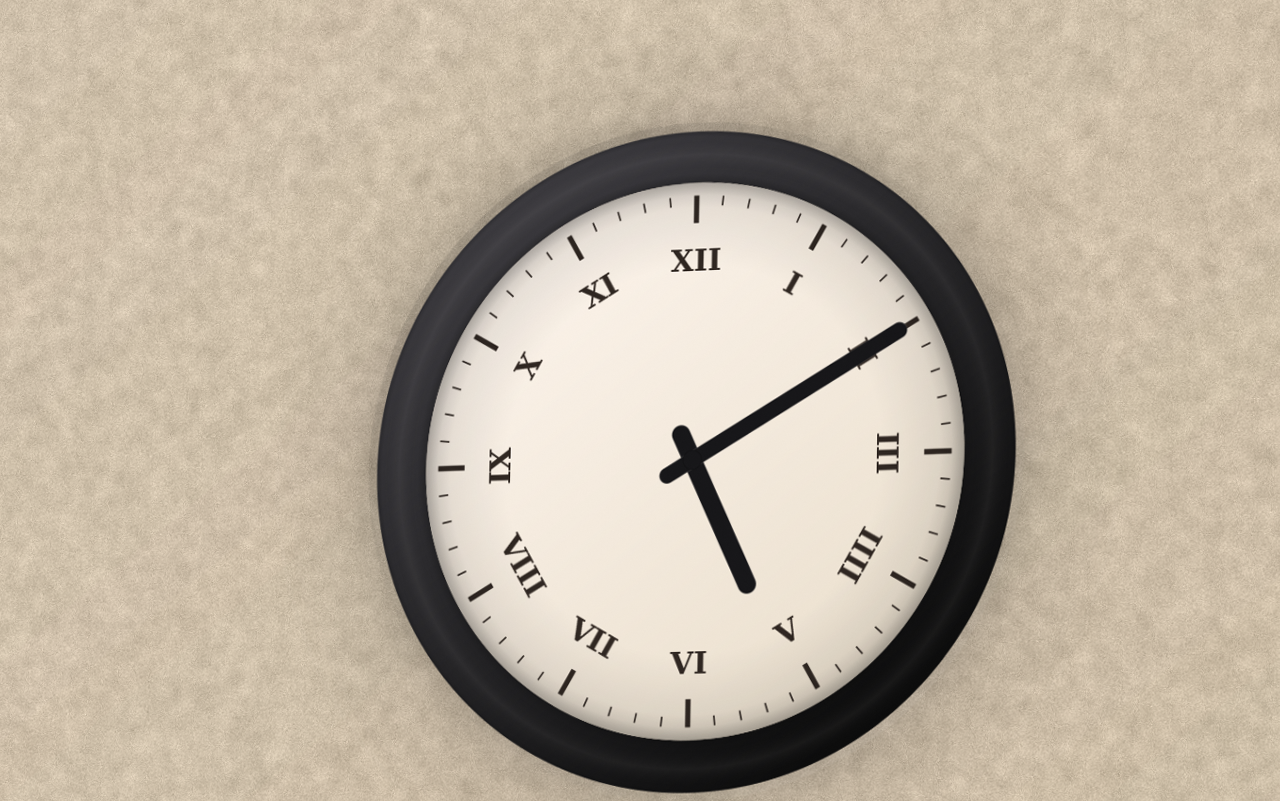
5:10
